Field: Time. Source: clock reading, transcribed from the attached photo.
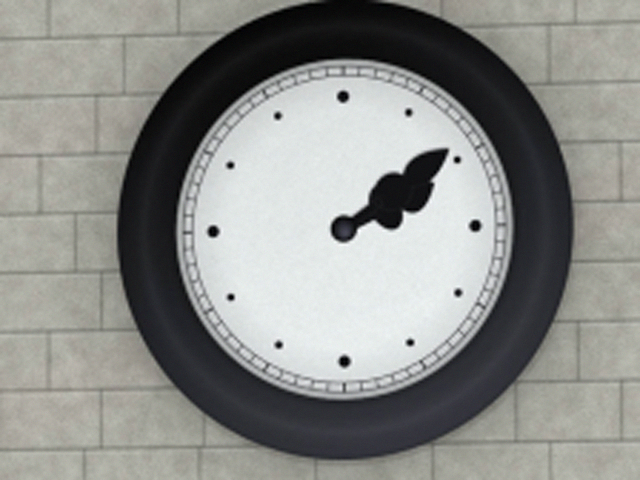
2:09
